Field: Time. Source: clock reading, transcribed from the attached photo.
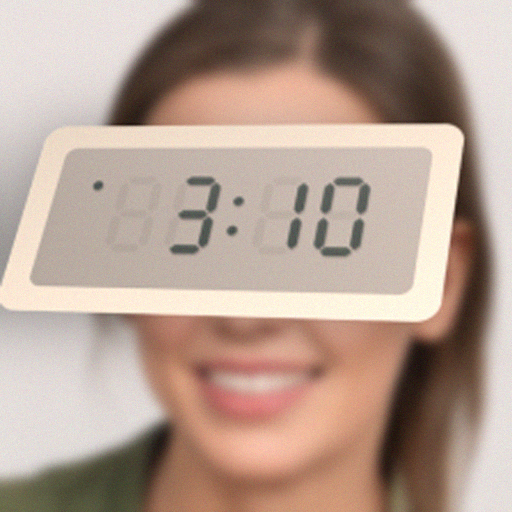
3:10
